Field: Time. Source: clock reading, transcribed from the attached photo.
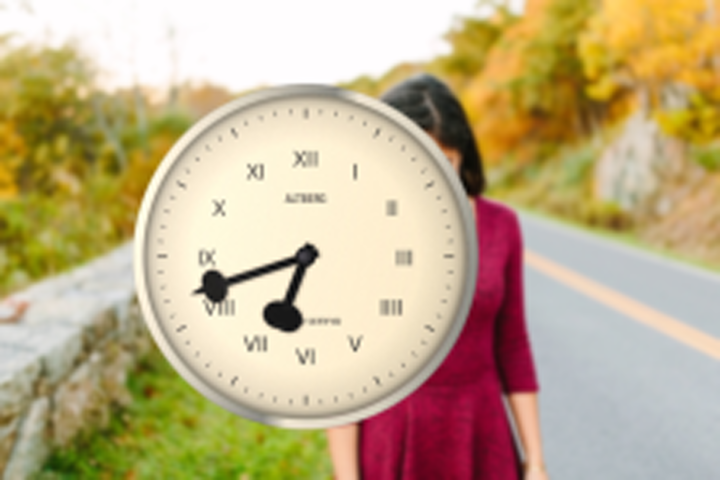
6:42
